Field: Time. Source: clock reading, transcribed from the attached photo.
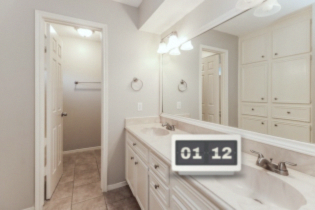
1:12
